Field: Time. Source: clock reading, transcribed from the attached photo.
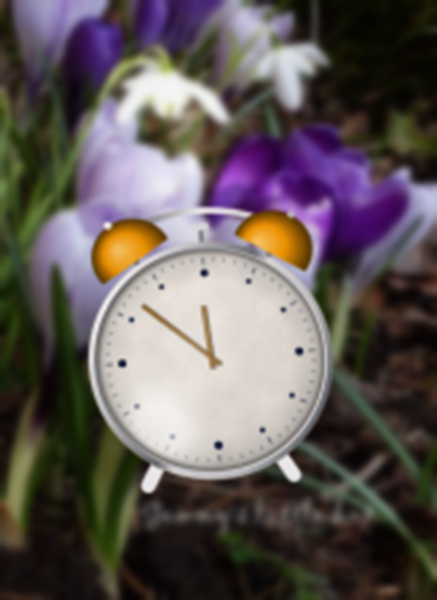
11:52
